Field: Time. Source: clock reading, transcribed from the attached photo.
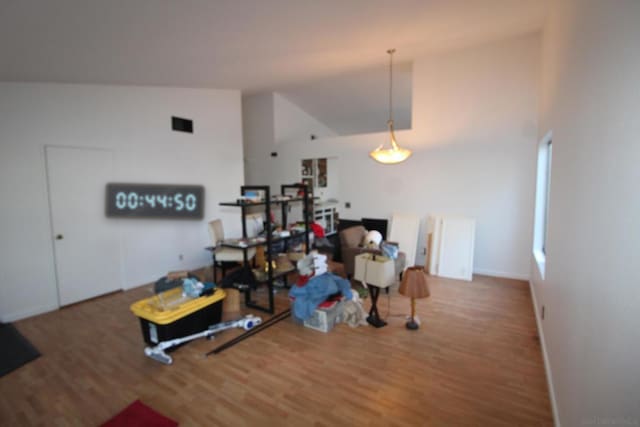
0:44:50
